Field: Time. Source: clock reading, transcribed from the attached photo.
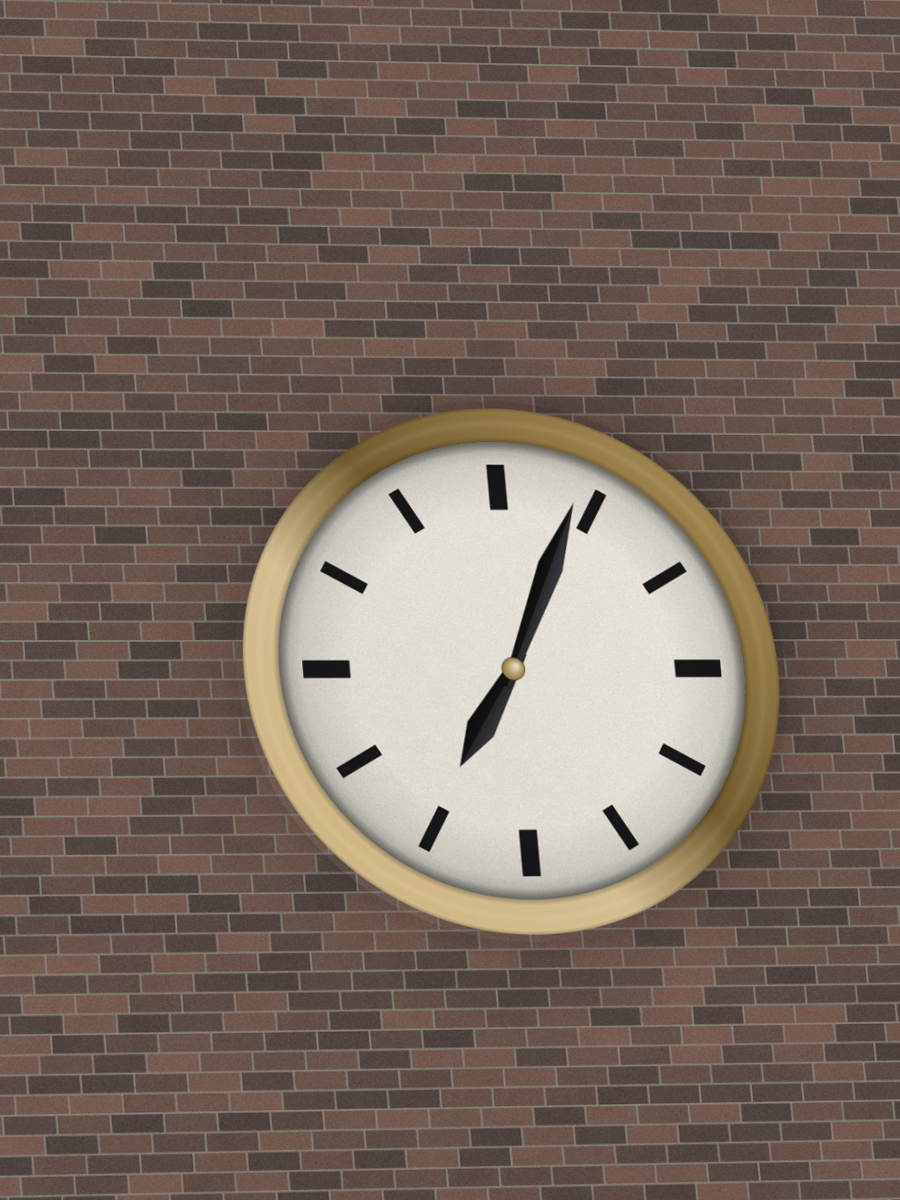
7:04
